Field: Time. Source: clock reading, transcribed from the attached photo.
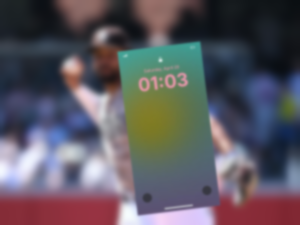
1:03
